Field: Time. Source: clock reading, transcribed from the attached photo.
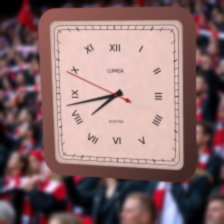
7:42:49
